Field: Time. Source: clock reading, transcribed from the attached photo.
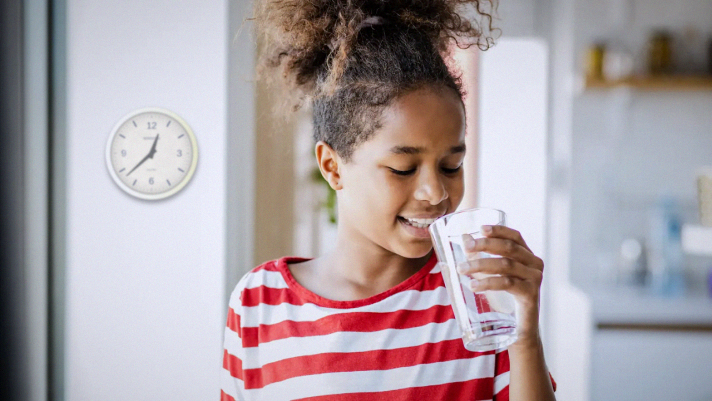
12:38
